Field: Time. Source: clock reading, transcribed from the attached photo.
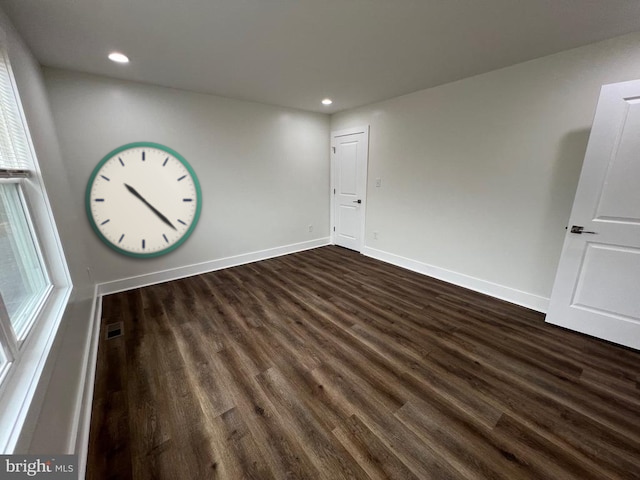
10:22
